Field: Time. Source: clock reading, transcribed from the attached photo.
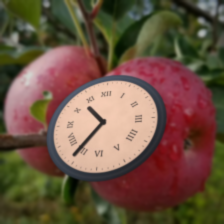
10:36
